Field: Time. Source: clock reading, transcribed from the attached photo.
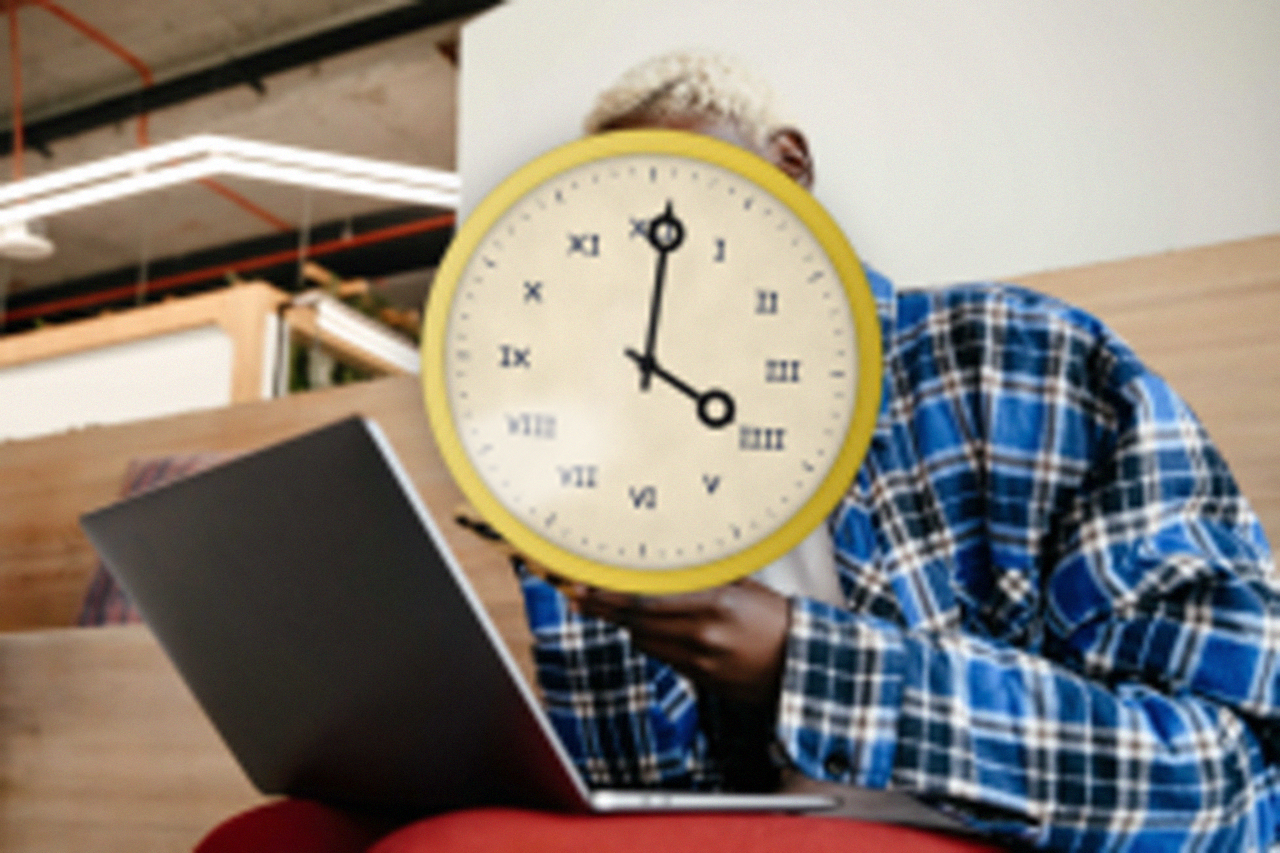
4:01
